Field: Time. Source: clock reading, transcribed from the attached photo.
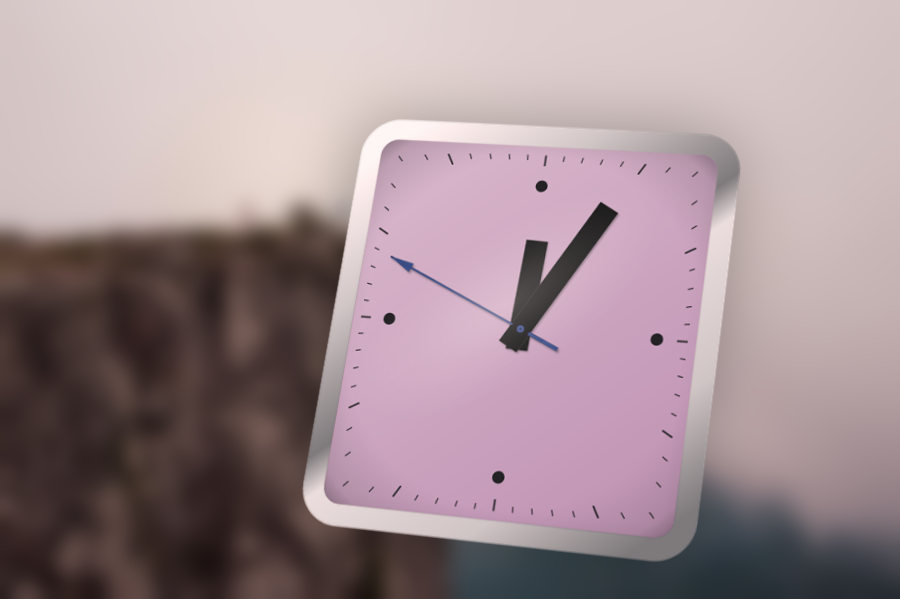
12:04:49
